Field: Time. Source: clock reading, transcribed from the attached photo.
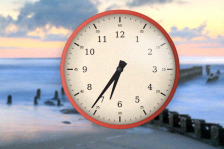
6:36
